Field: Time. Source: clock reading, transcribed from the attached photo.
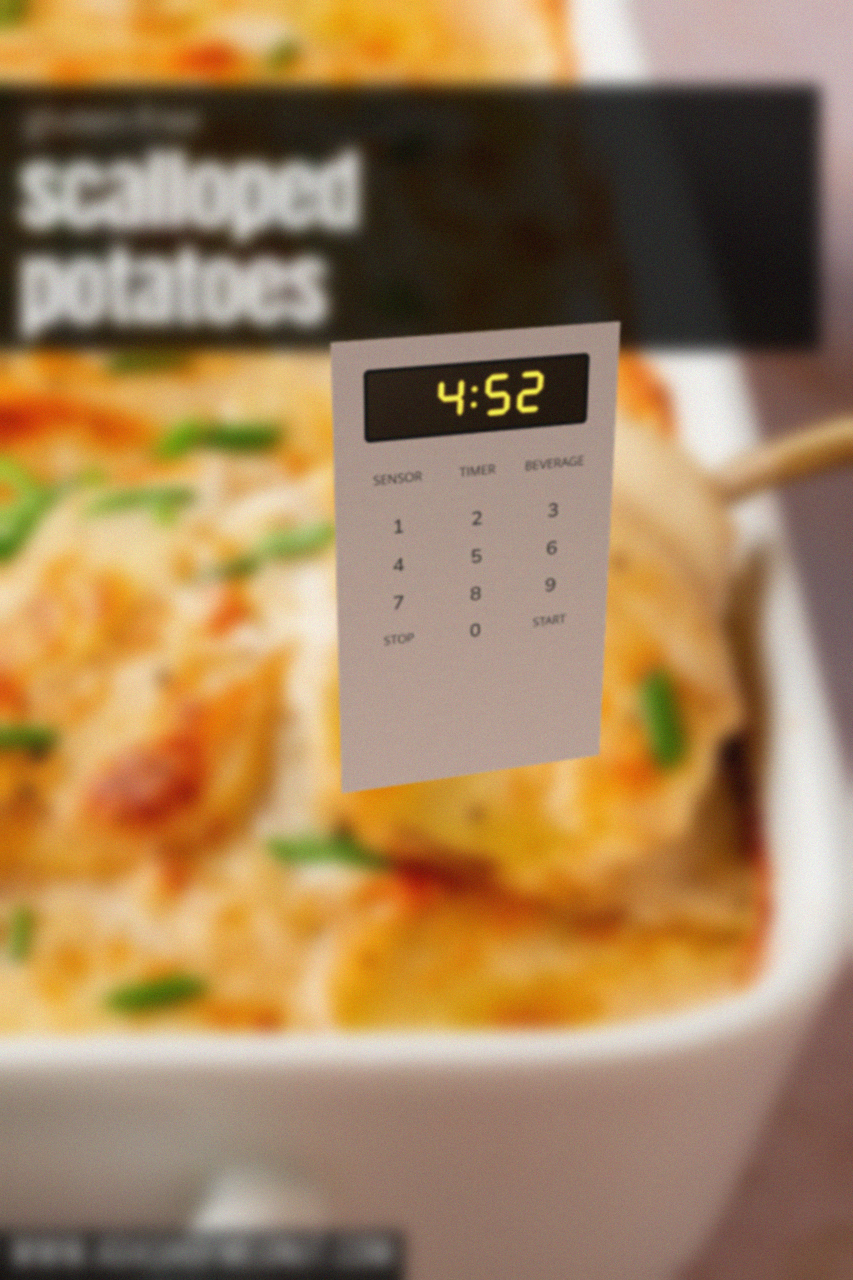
4:52
